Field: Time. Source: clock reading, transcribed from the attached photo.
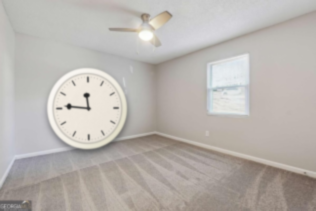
11:46
